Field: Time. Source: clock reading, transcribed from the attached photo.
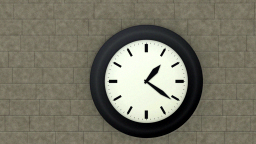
1:21
